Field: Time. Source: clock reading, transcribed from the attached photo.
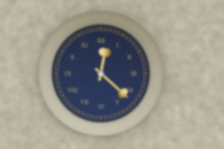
12:22
